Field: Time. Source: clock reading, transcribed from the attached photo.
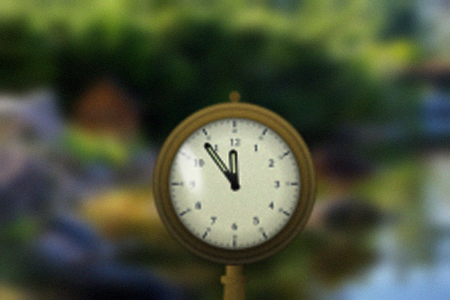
11:54
